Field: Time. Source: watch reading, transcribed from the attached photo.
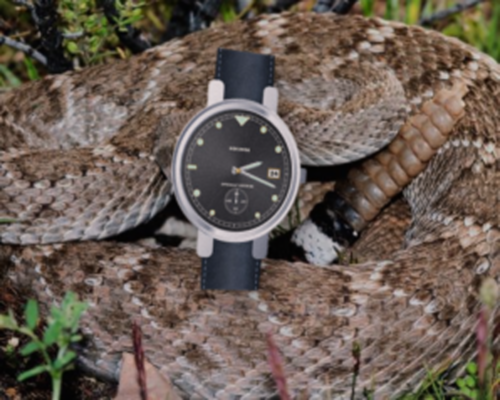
2:18
